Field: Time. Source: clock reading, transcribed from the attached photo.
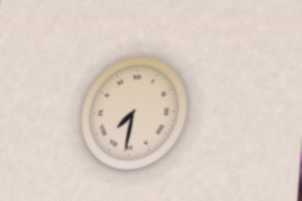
7:31
